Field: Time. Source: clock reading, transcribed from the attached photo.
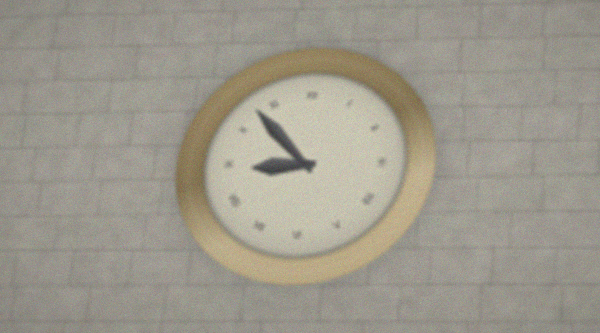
8:53
